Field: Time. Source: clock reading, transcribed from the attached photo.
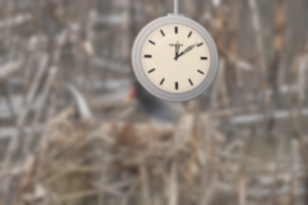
12:09
